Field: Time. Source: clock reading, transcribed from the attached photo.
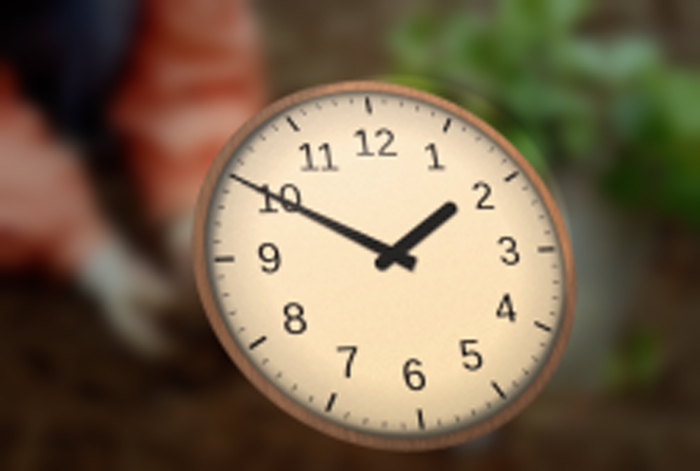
1:50
